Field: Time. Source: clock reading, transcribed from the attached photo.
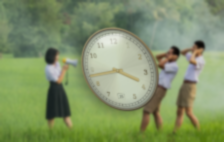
3:43
